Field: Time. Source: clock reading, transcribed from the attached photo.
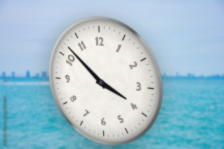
3:52
